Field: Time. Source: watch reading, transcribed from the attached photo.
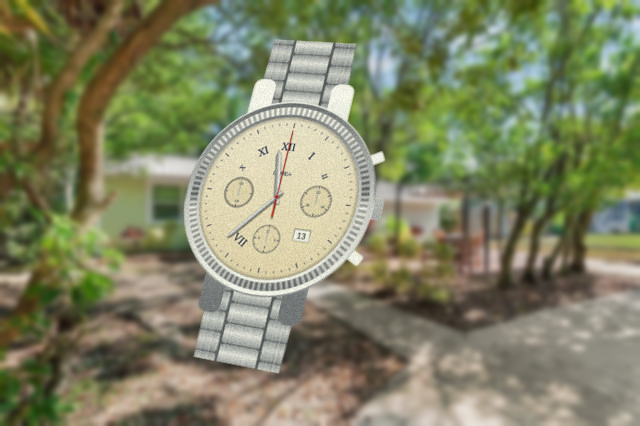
11:37
